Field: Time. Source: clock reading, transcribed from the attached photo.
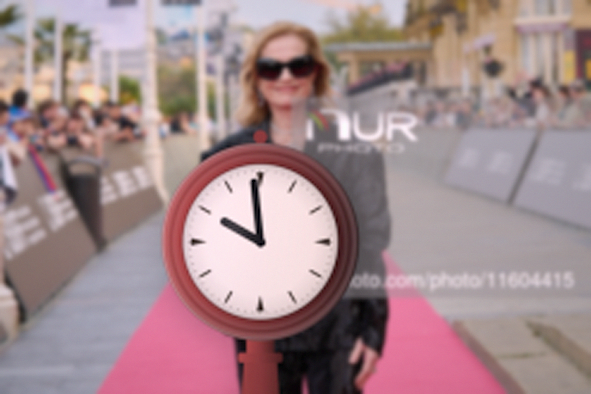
9:59
